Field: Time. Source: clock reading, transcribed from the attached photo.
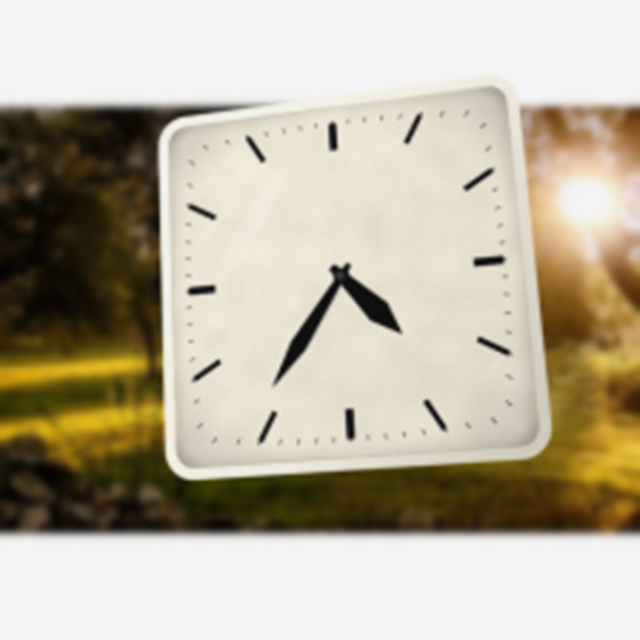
4:36
